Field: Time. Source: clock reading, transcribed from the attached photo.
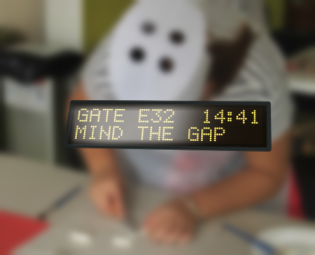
14:41
